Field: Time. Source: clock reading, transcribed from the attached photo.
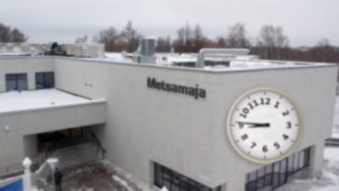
8:46
